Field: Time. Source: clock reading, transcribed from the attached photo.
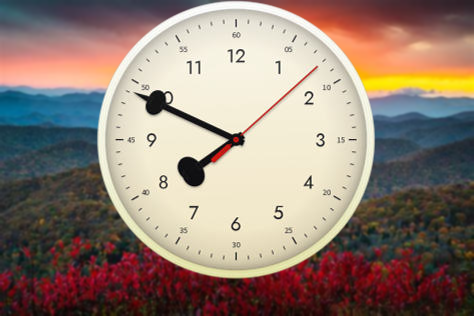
7:49:08
